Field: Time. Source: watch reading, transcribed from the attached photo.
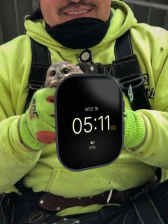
5:11
